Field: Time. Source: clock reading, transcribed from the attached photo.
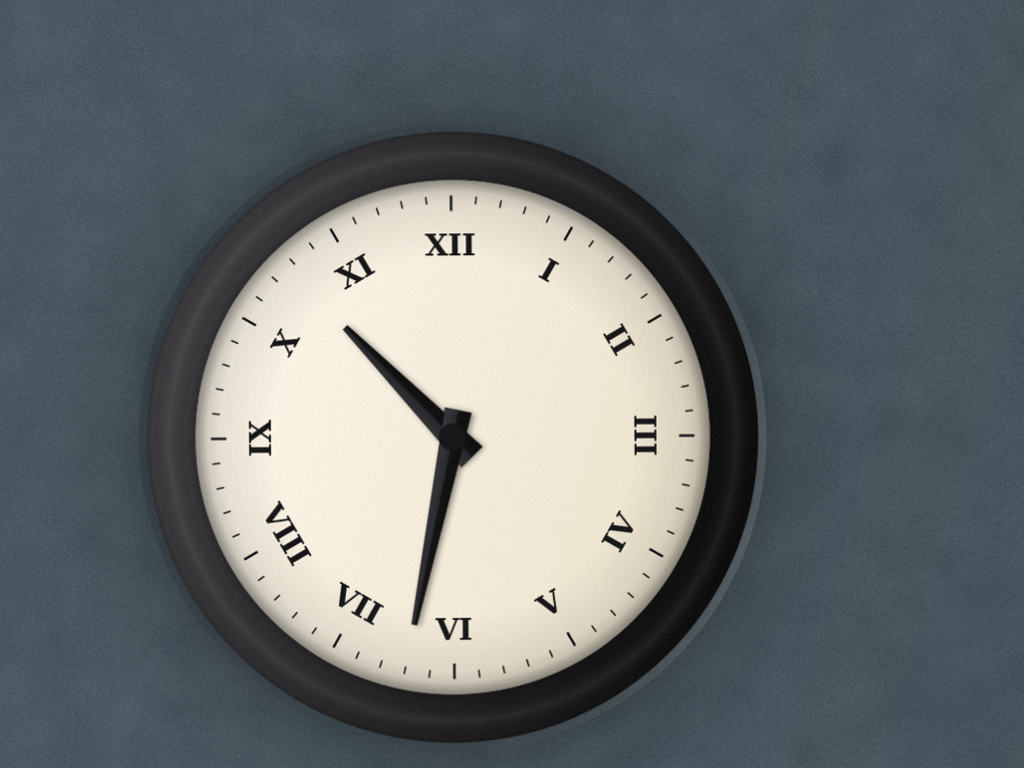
10:32
